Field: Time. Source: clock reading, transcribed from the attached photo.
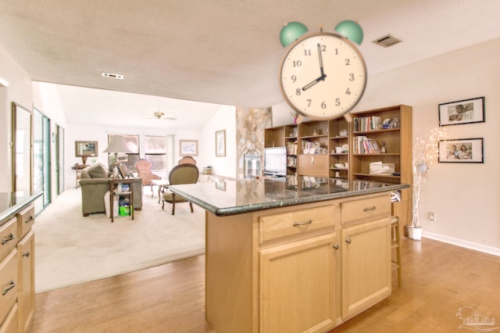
7:59
